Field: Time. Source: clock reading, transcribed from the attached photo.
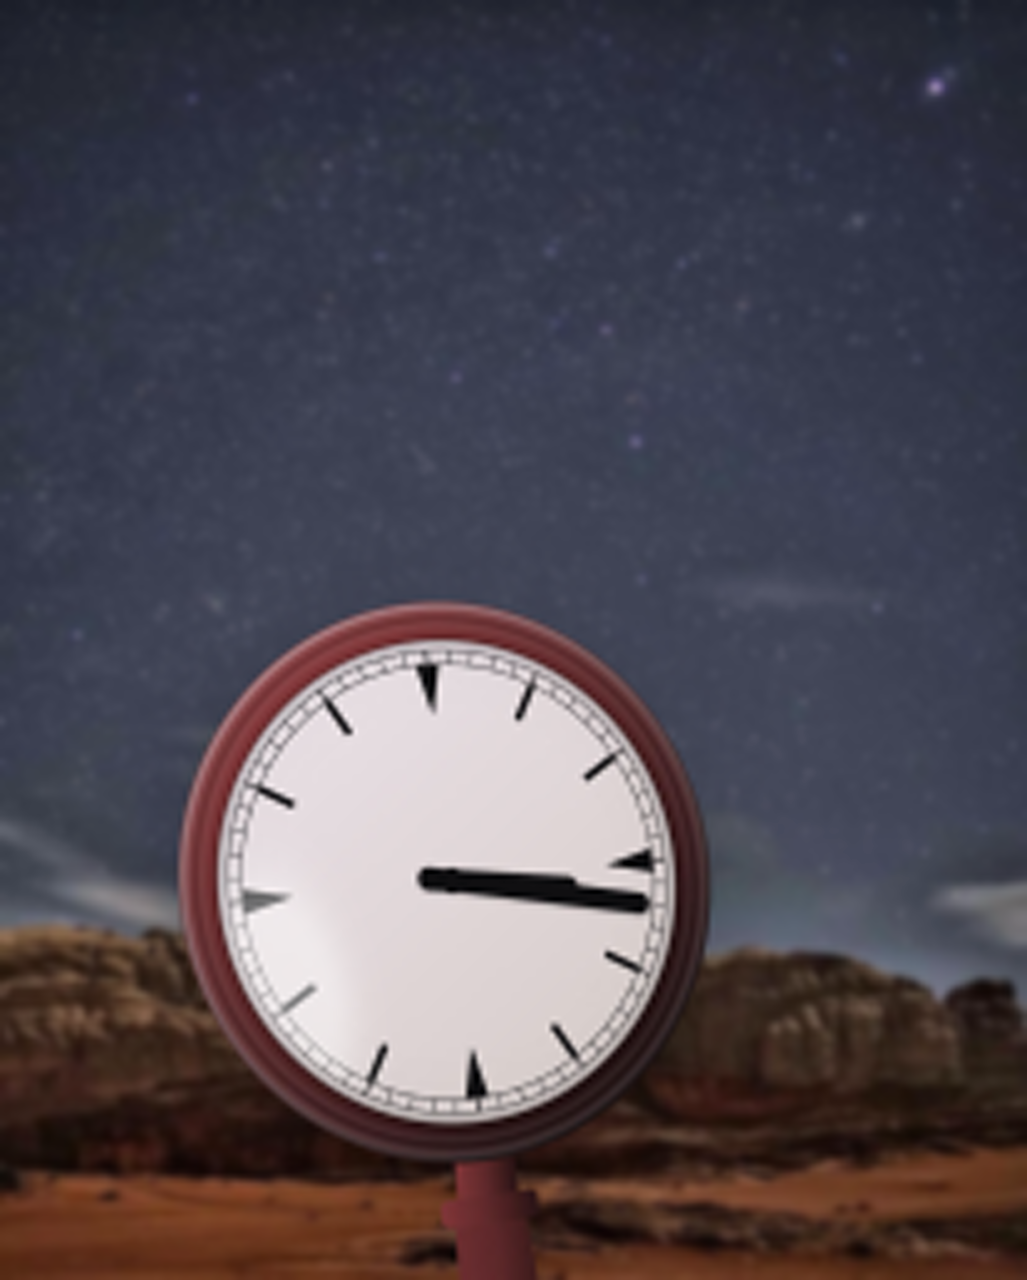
3:17
